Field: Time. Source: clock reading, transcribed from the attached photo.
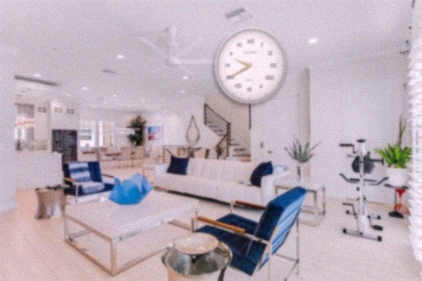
9:40
